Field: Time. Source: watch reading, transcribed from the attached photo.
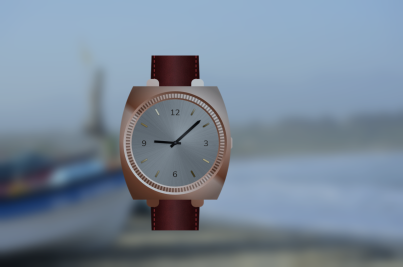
9:08
